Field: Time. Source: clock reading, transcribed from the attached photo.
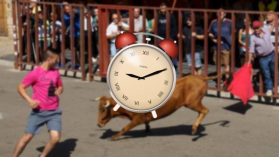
9:10
